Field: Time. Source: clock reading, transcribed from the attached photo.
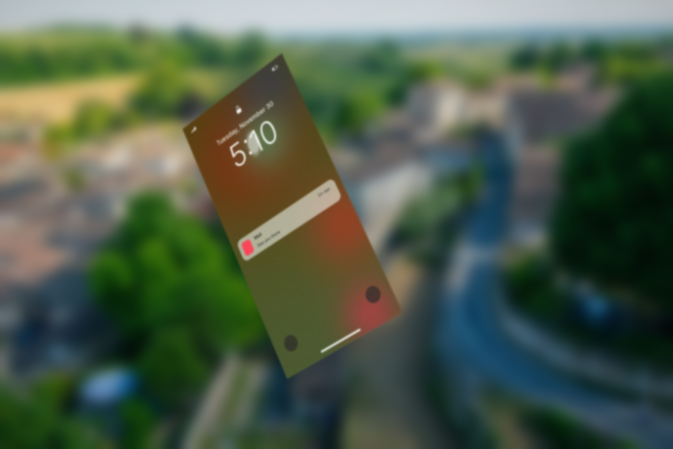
5:10
